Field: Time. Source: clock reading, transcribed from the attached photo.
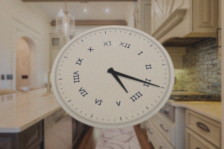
4:15
